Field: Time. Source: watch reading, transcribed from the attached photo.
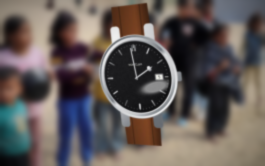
1:59
